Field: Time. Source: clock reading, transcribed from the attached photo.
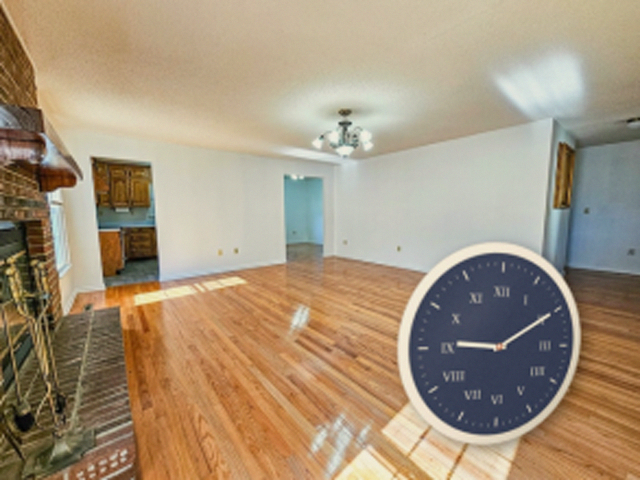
9:10
